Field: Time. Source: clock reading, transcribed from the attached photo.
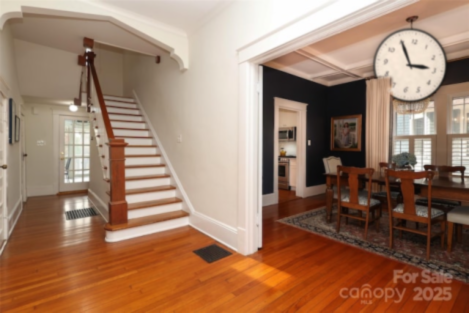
2:55
